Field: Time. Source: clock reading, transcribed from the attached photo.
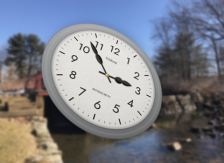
2:53
